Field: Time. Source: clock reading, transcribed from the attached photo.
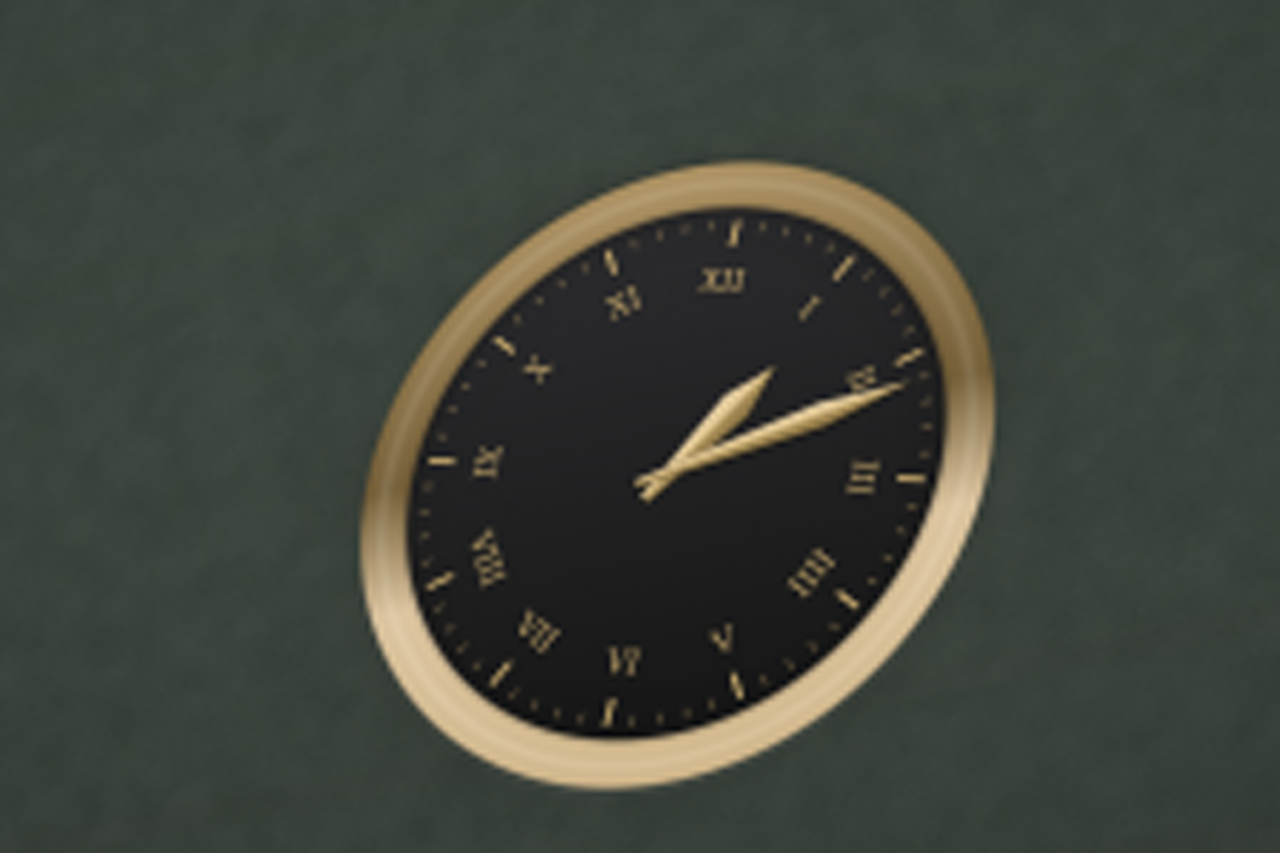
1:11
